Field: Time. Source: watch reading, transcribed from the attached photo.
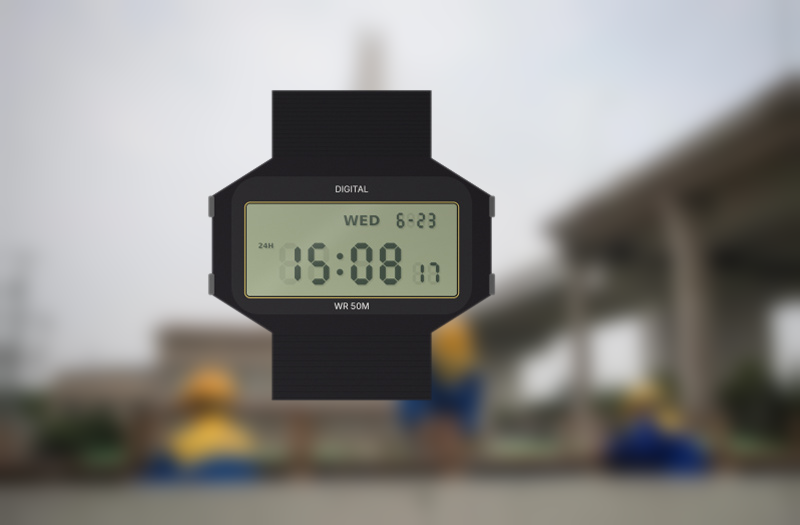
15:08:17
